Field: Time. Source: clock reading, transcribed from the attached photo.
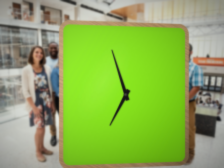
6:57
